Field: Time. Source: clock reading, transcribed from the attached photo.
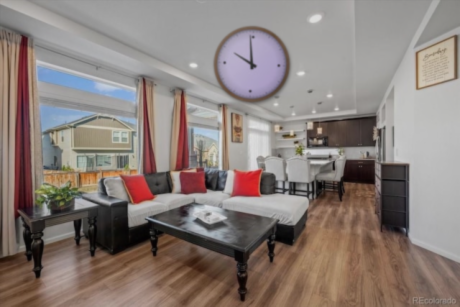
9:59
